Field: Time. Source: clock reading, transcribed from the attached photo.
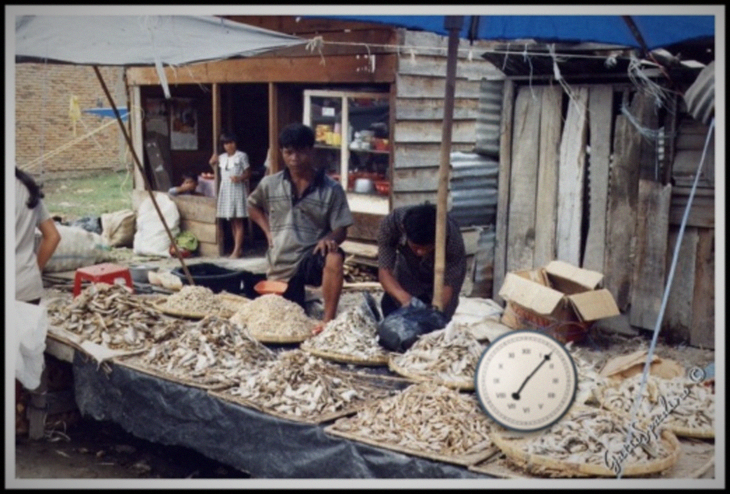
7:07
